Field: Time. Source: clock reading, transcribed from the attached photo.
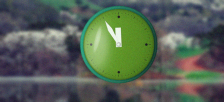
11:55
